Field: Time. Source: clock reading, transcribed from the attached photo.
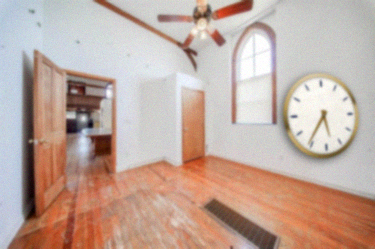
5:36
